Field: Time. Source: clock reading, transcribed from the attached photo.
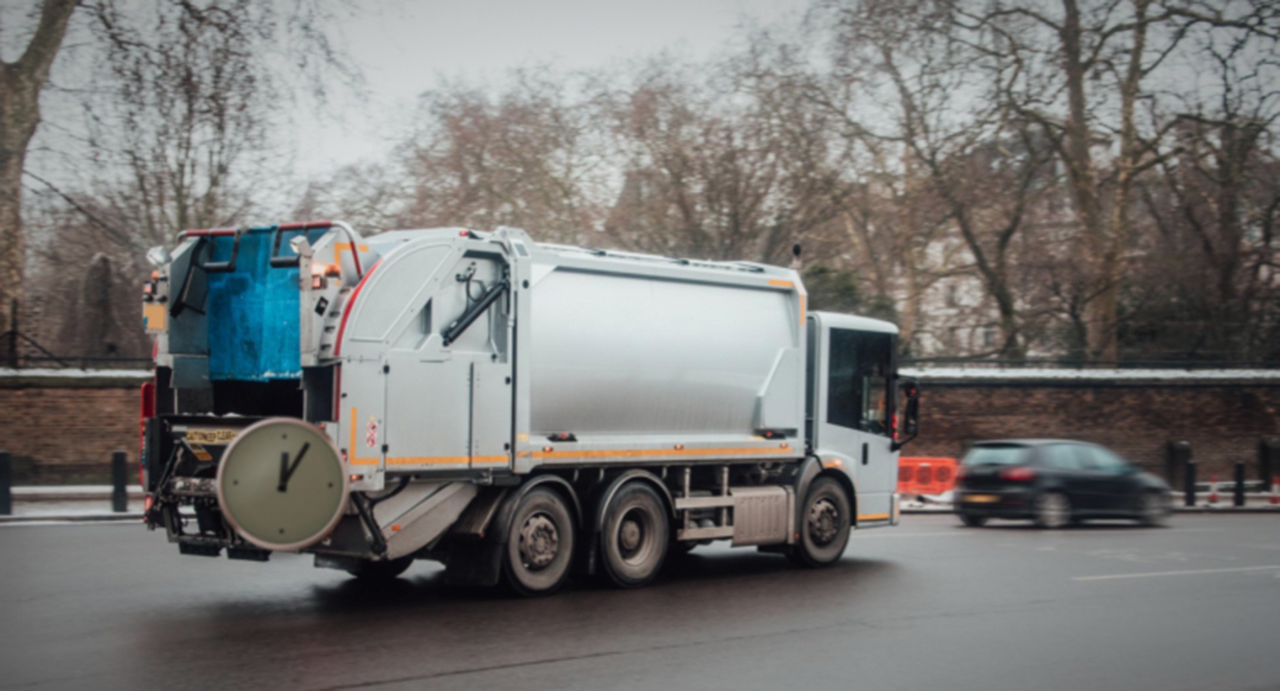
12:05
